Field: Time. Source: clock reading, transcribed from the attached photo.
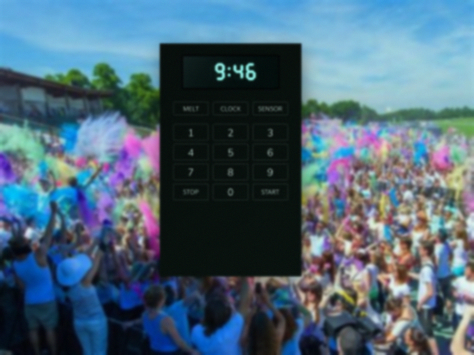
9:46
